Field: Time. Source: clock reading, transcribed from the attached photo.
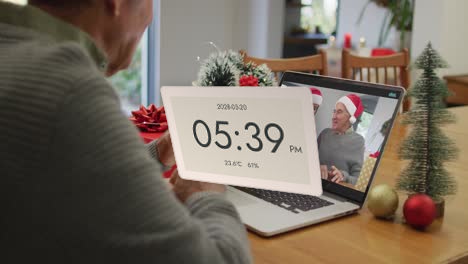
5:39
